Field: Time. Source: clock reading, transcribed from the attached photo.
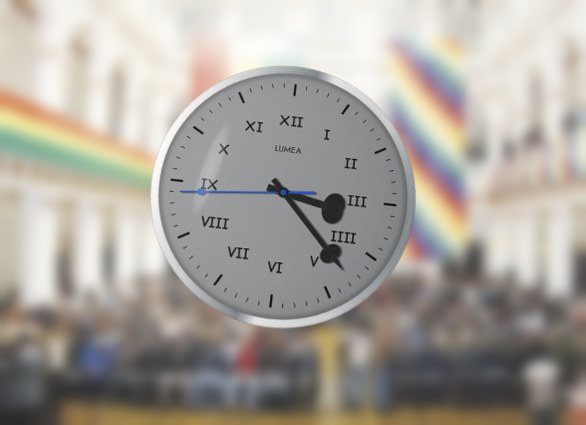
3:22:44
